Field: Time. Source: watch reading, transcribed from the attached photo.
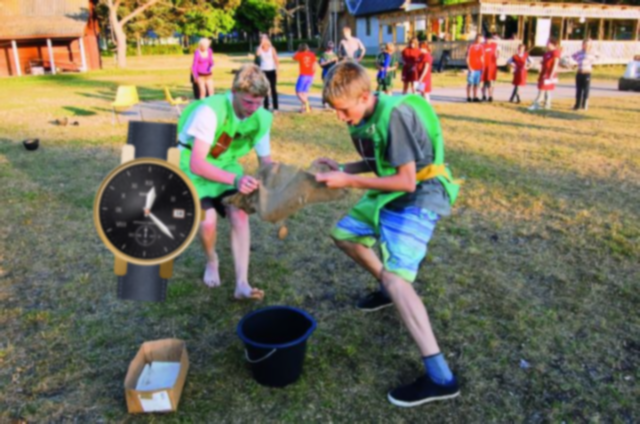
12:22
